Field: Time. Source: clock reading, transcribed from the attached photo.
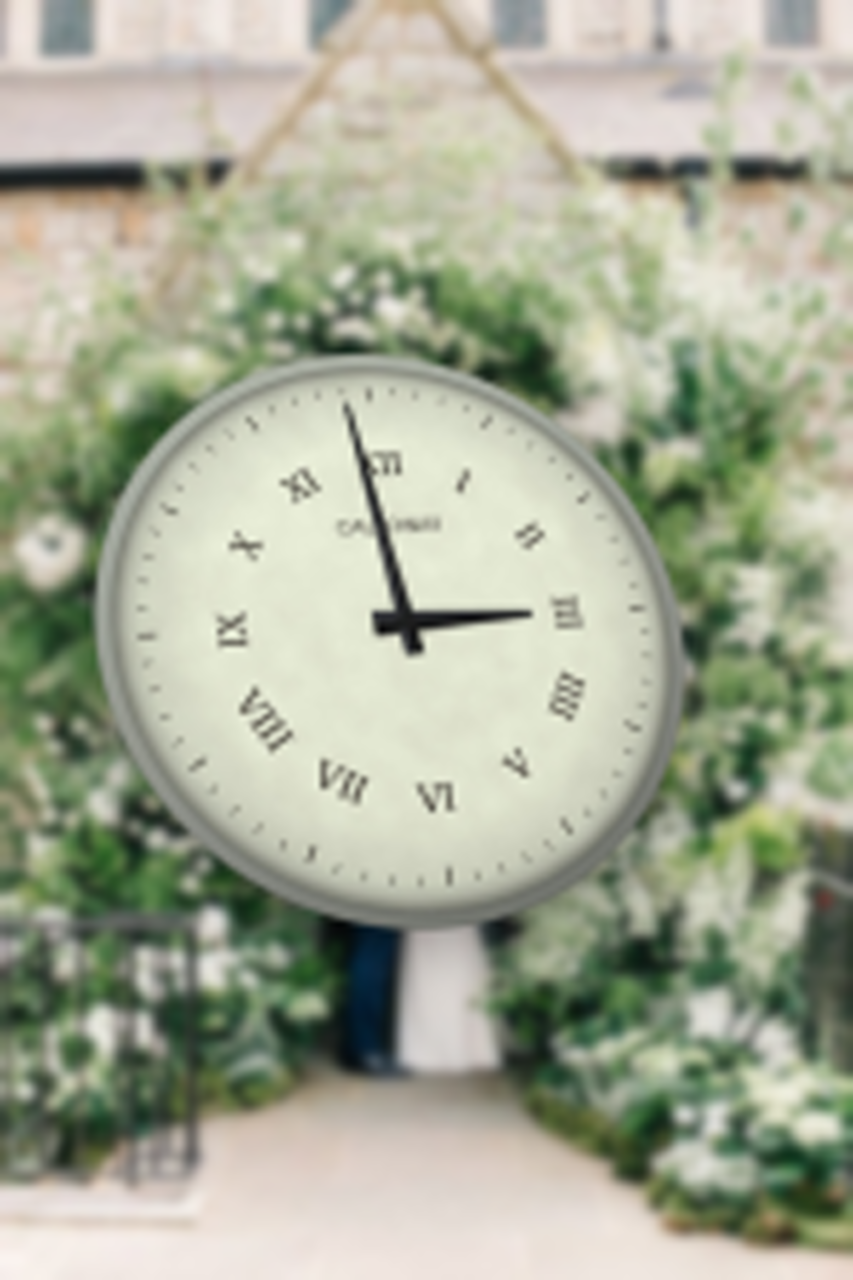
2:59
